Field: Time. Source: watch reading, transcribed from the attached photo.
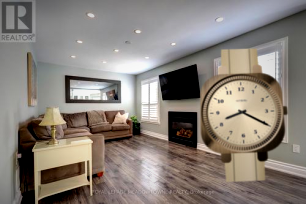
8:20
